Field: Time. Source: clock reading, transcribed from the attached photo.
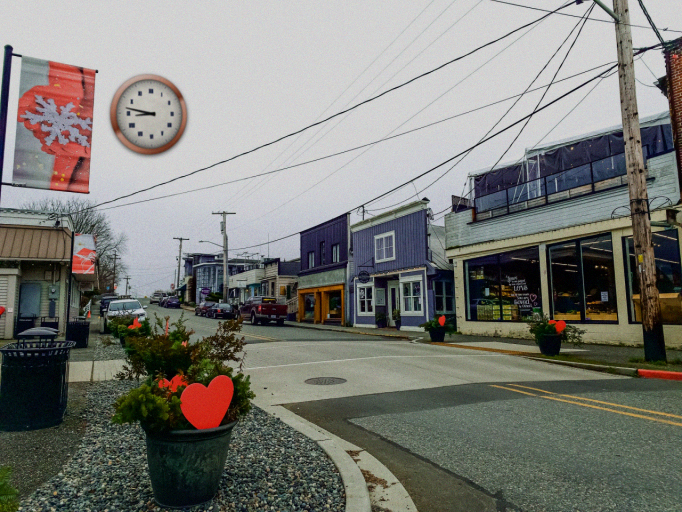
8:47
